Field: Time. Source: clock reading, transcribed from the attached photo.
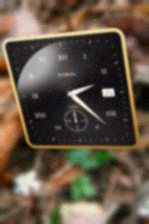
2:23
